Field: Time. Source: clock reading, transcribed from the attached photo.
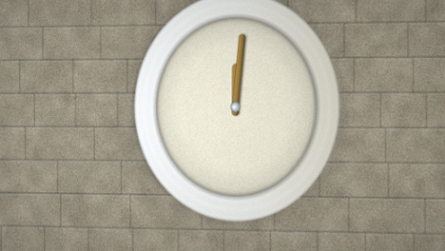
12:01
